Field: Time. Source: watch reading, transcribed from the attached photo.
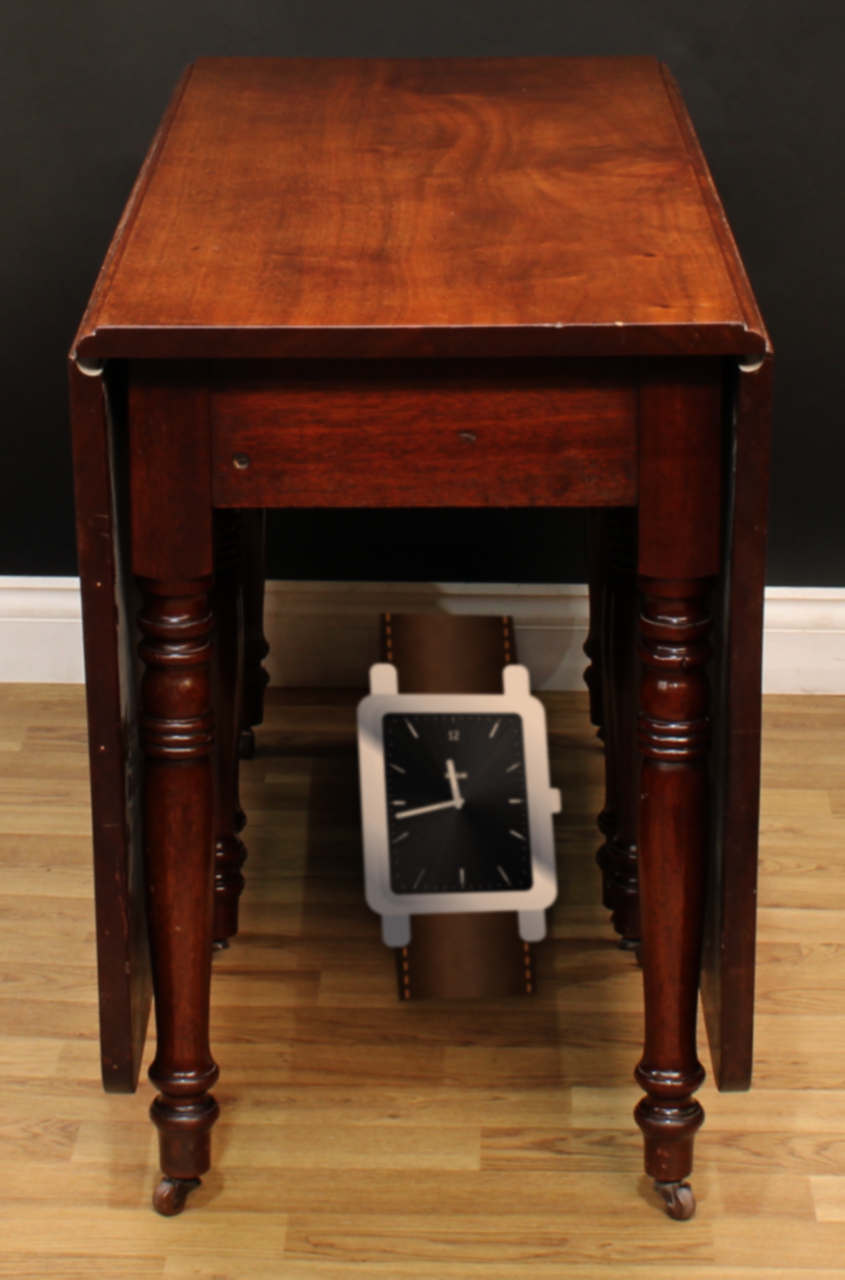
11:43
